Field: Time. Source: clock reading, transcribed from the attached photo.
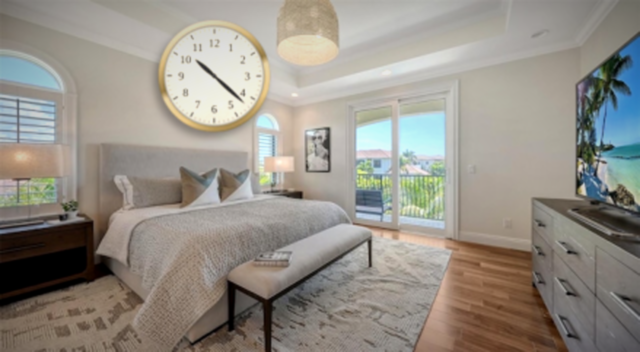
10:22
